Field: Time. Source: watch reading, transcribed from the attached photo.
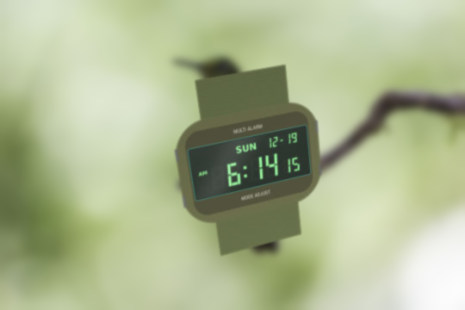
6:14:15
